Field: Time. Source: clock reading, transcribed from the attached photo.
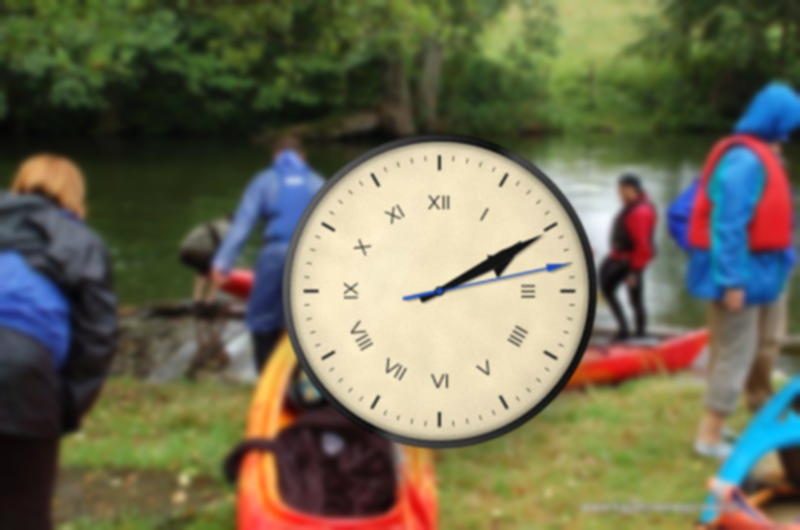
2:10:13
